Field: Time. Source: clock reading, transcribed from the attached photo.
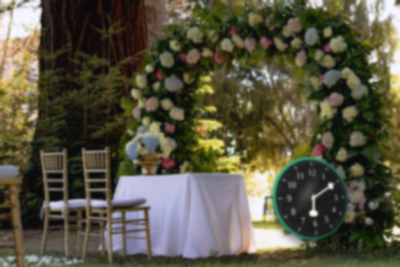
6:10
